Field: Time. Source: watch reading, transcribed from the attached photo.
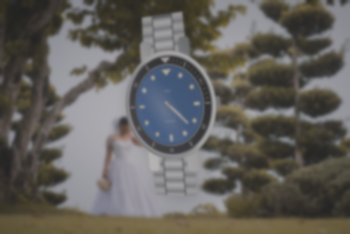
4:22
